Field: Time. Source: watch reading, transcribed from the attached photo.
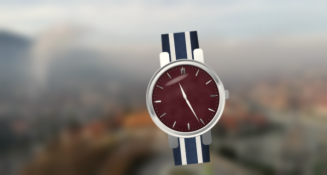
11:26
